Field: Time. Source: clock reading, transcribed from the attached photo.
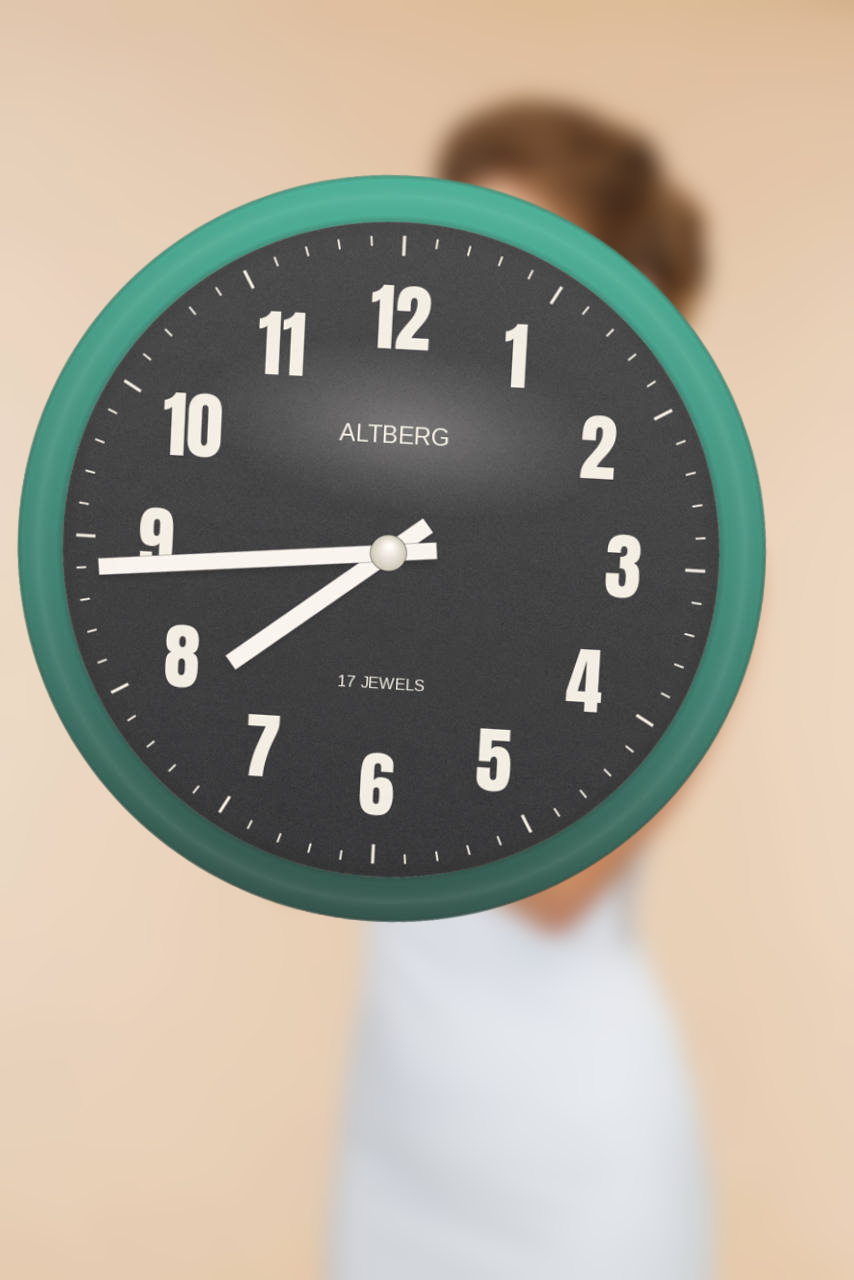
7:44
